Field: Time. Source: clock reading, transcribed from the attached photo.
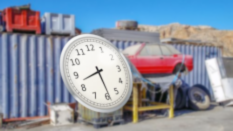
8:29
